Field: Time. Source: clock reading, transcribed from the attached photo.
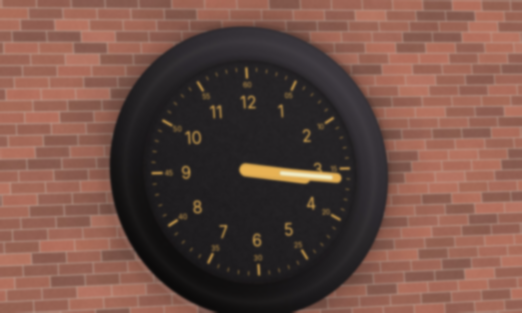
3:16
